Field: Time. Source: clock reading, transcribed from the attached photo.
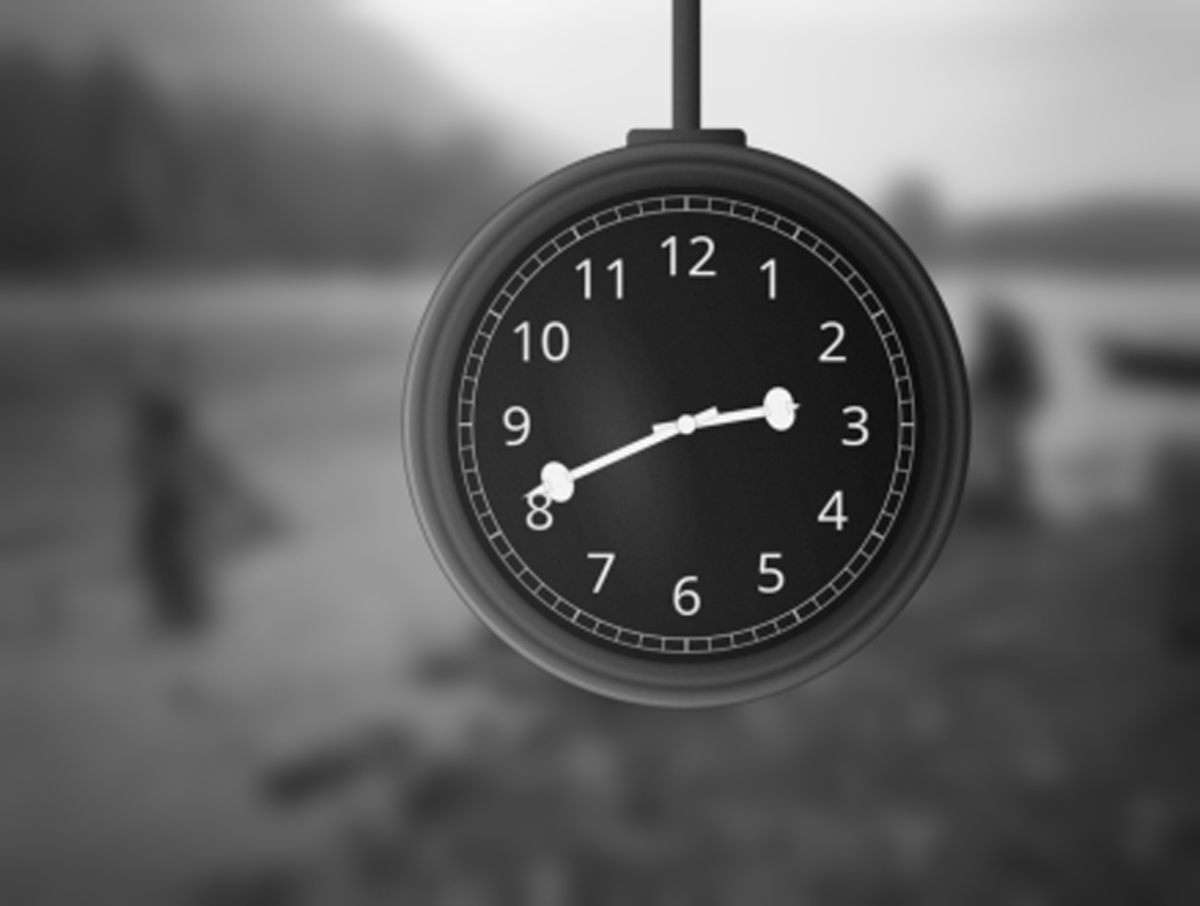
2:41
